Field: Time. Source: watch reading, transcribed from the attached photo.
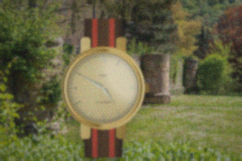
4:50
